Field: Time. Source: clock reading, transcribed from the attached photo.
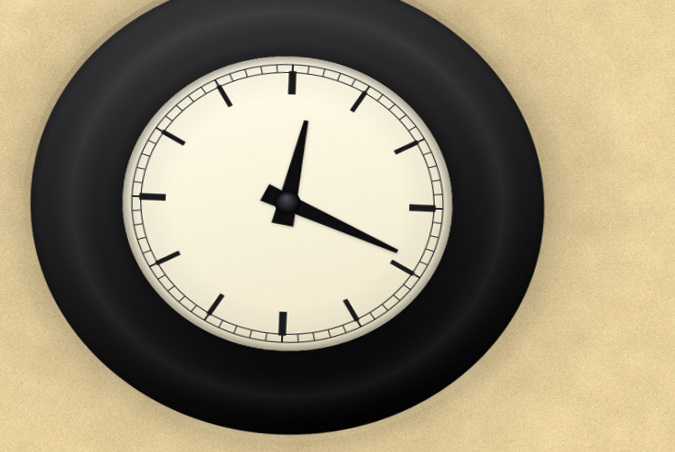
12:19
